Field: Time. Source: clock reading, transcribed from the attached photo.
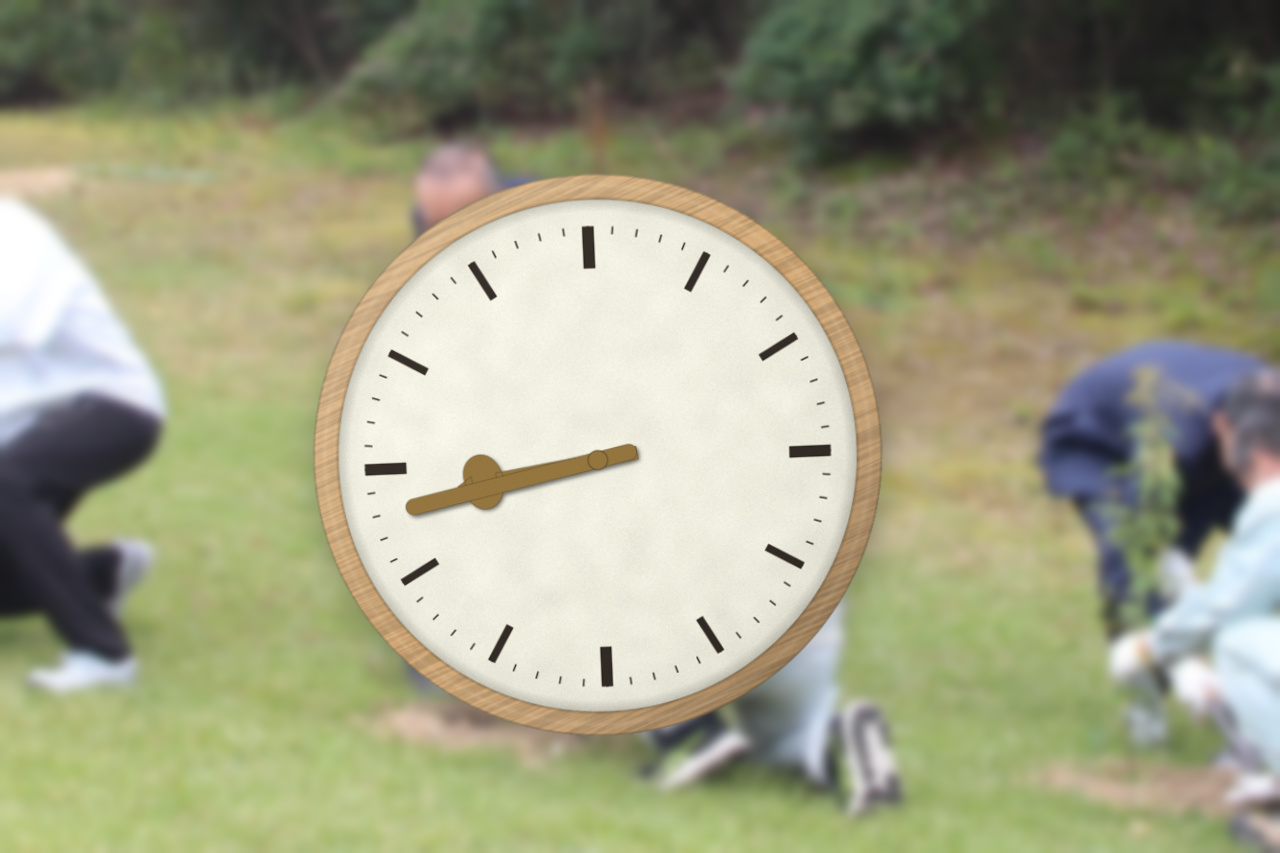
8:43
